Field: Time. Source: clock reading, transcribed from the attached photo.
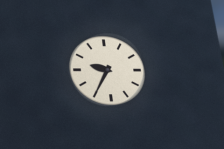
9:35
